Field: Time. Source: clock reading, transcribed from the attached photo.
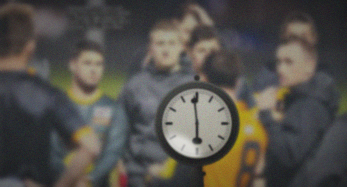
5:59
